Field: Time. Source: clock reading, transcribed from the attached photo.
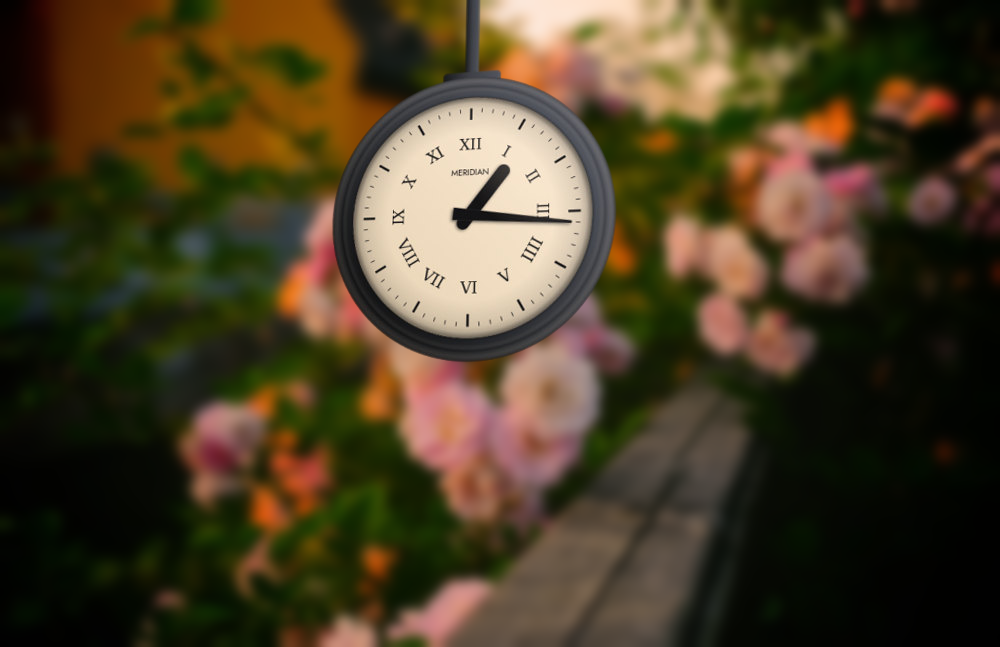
1:16
